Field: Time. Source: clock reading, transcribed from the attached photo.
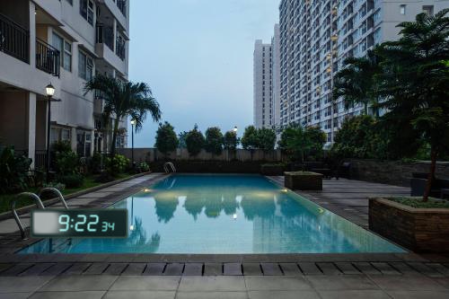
9:22:34
